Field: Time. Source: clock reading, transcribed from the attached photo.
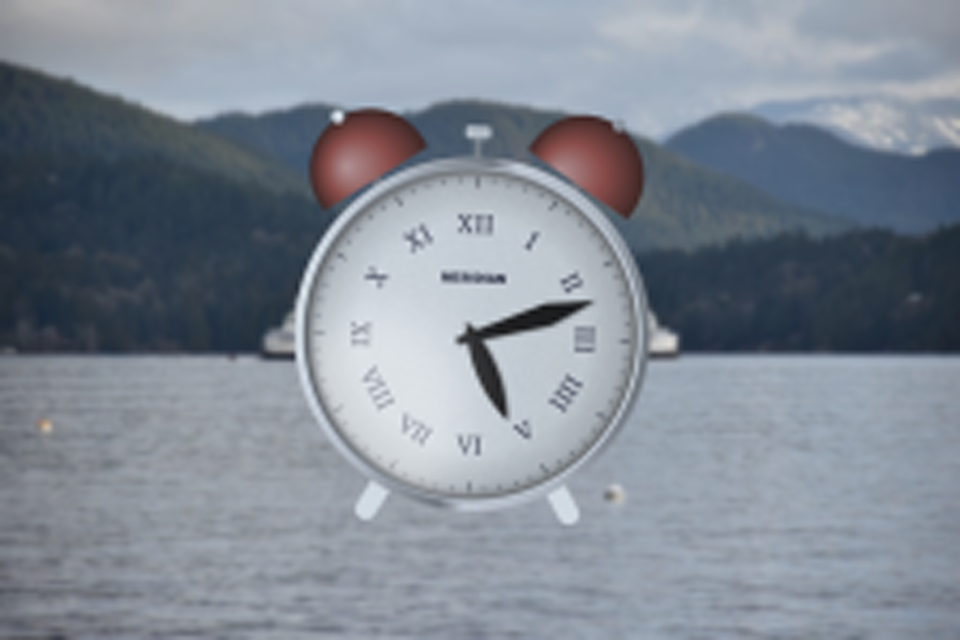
5:12
